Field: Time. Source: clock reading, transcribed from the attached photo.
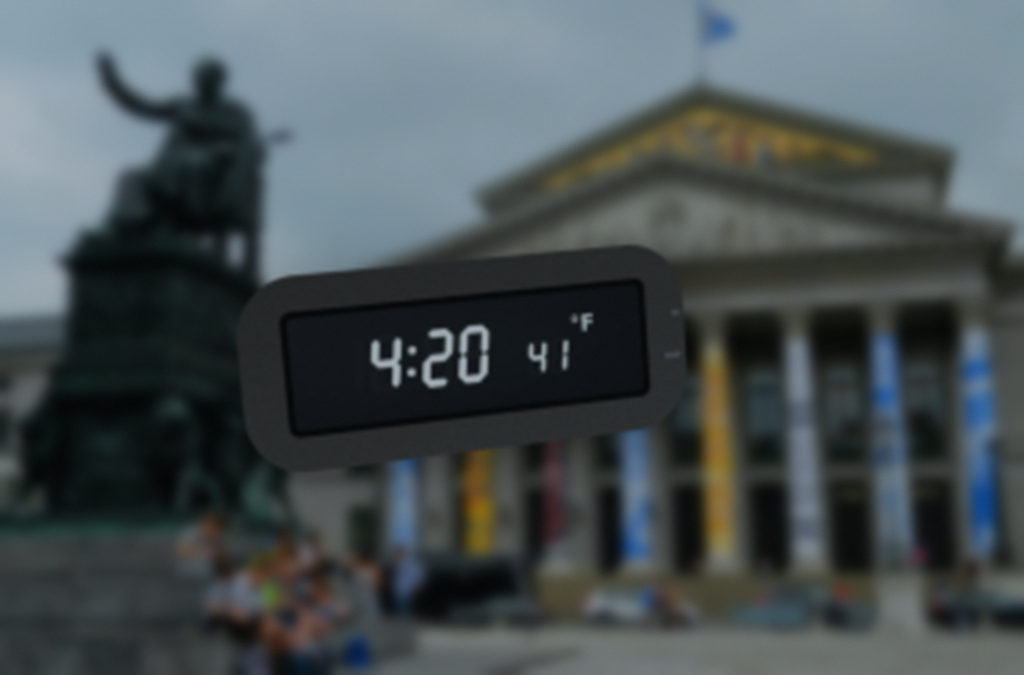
4:20
